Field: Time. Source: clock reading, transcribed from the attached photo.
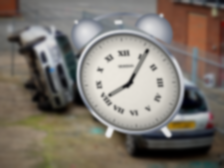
8:06
